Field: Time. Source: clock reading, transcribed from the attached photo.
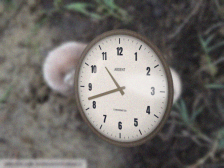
10:42
